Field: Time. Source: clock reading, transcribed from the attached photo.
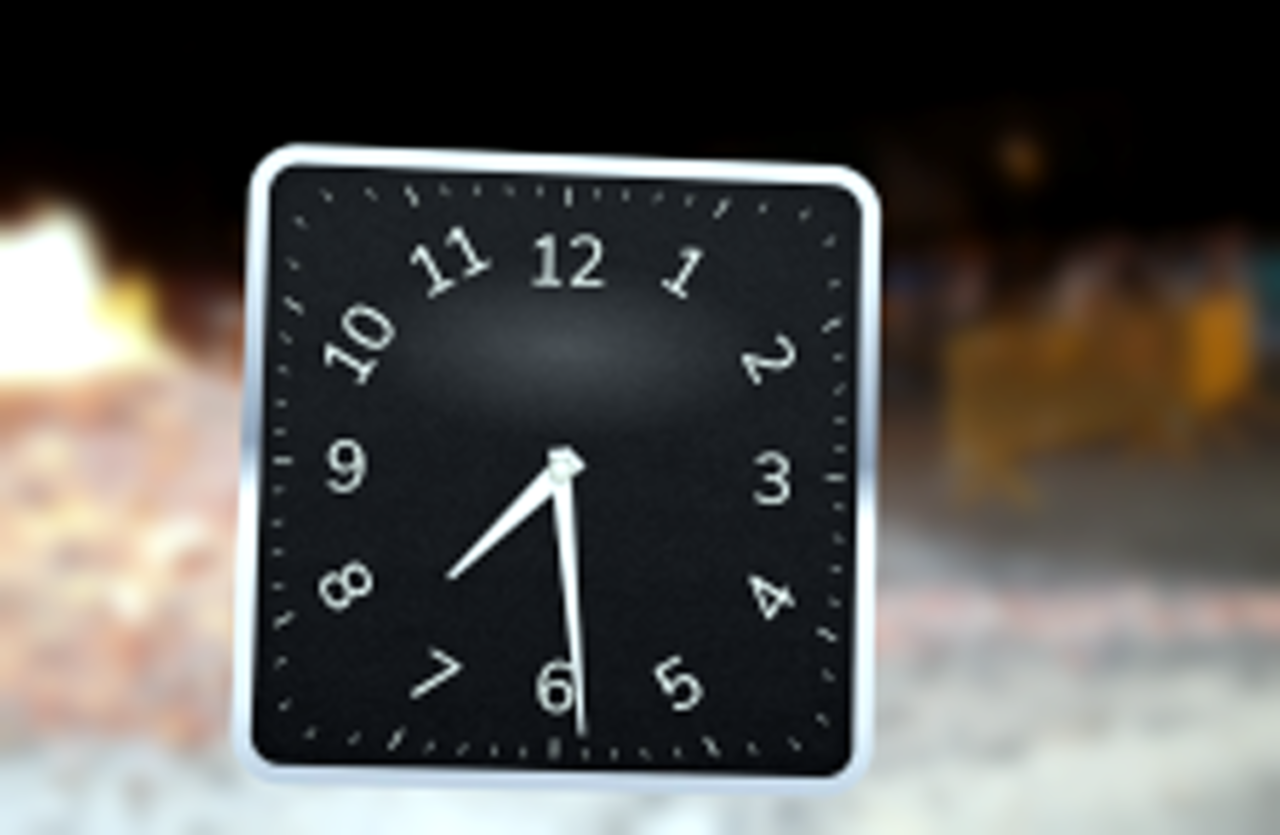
7:29
